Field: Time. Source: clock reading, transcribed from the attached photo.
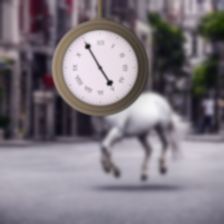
4:55
